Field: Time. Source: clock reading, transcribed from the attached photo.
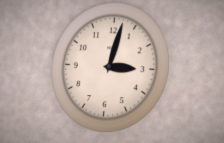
3:02
